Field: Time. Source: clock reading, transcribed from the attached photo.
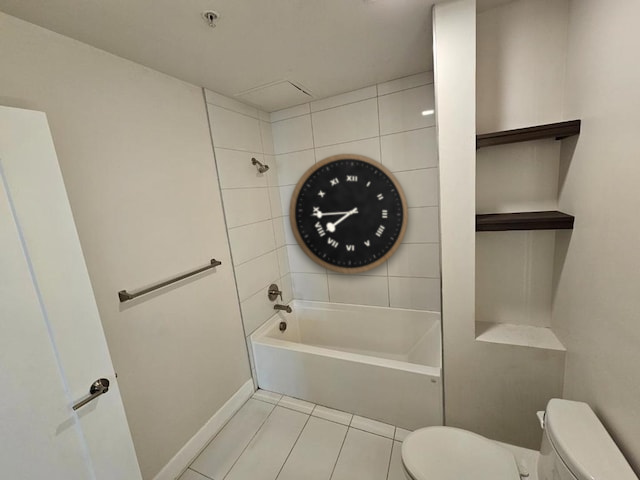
7:44
